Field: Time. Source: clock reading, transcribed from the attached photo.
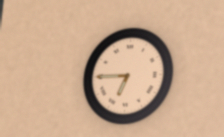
6:45
